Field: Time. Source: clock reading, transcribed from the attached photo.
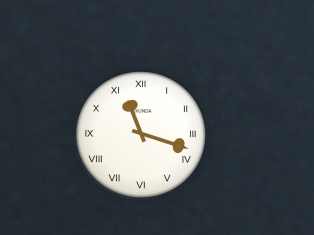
11:18
